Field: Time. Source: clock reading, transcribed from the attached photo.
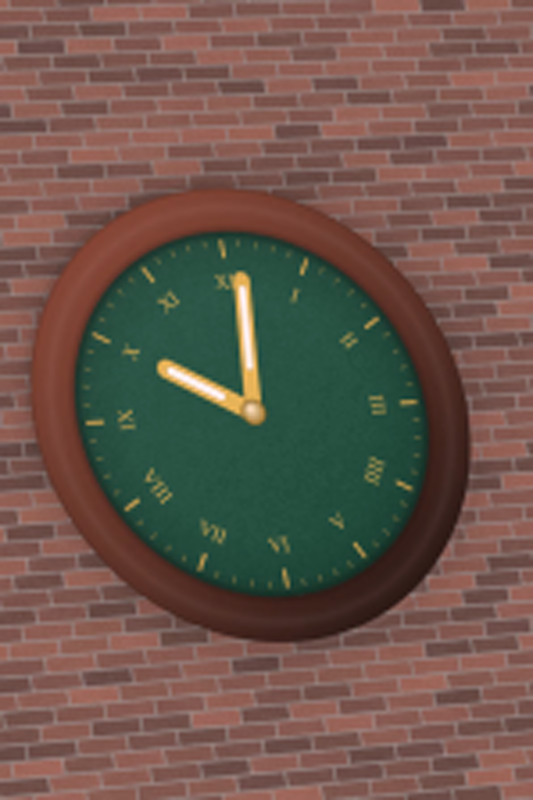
10:01
